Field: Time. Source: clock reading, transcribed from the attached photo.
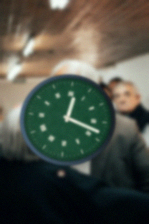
12:18
